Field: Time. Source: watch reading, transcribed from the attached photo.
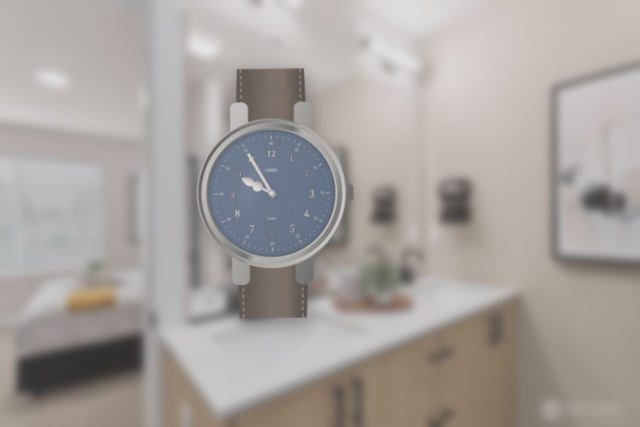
9:55
